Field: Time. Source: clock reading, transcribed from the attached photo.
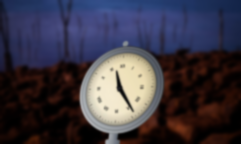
11:24
